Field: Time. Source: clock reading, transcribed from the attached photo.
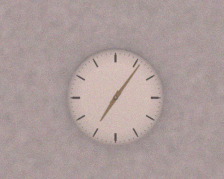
7:06
